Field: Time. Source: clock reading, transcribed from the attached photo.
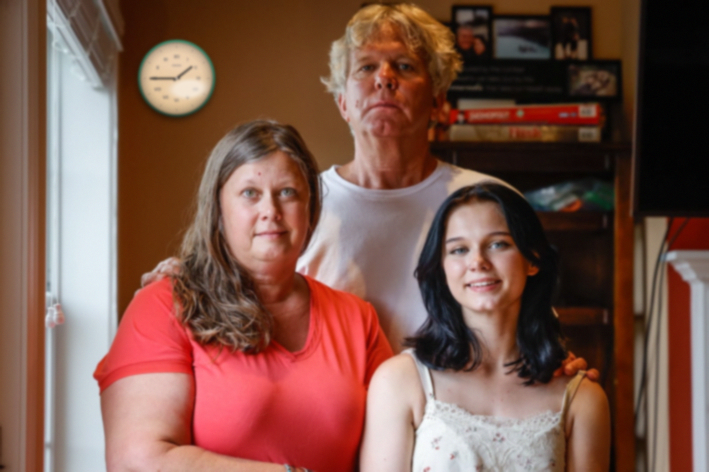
1:45
